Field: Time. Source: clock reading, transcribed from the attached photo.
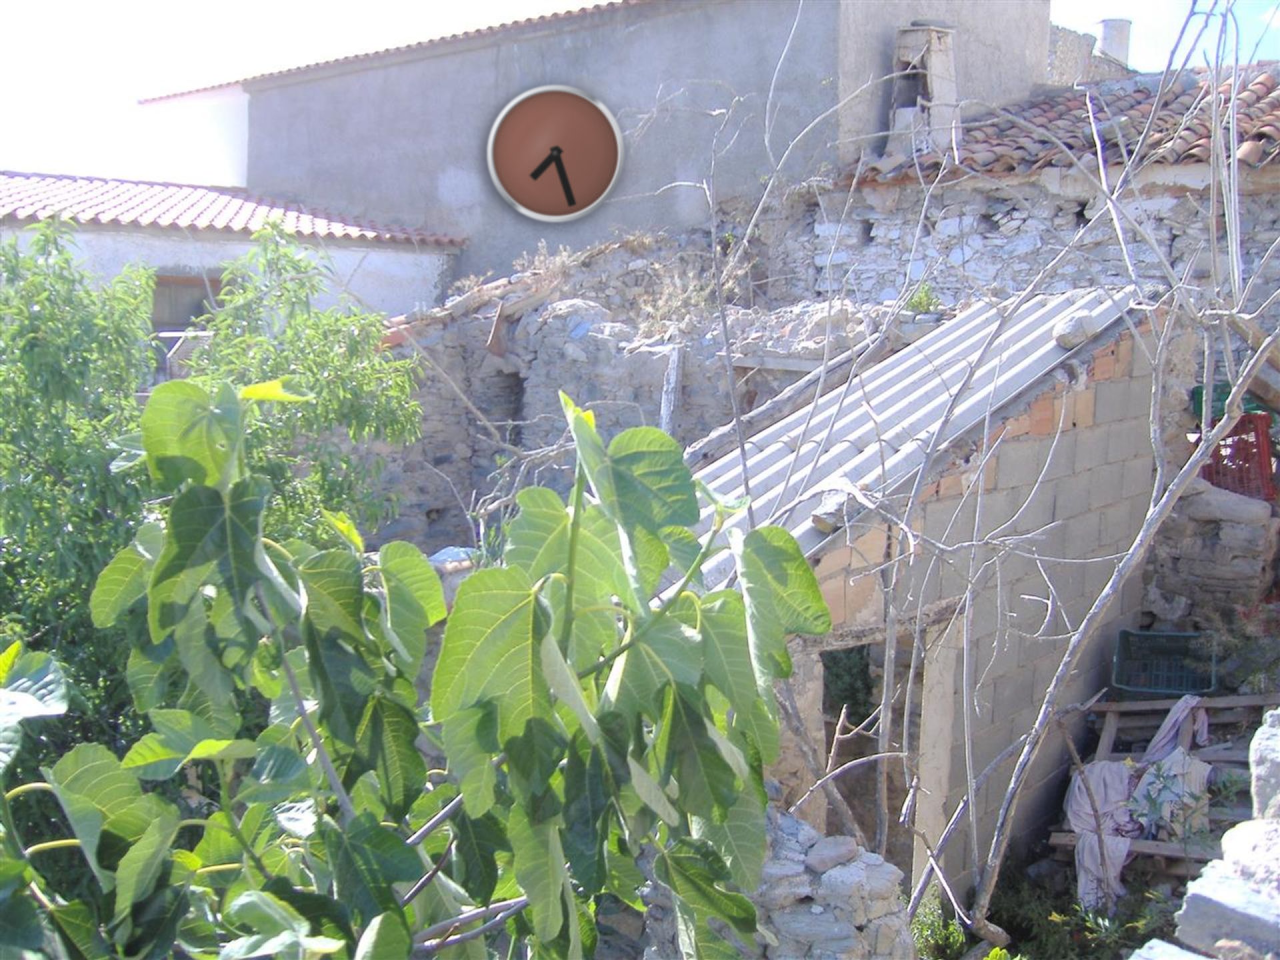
7:27
